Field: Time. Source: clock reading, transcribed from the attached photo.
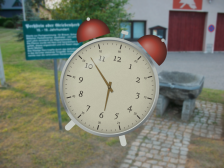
5:52
